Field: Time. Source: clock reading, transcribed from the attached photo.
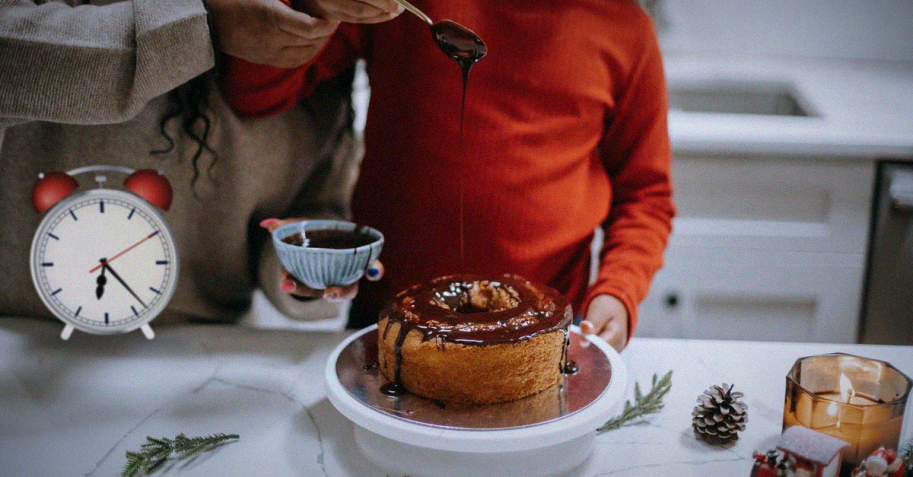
6:23:10
